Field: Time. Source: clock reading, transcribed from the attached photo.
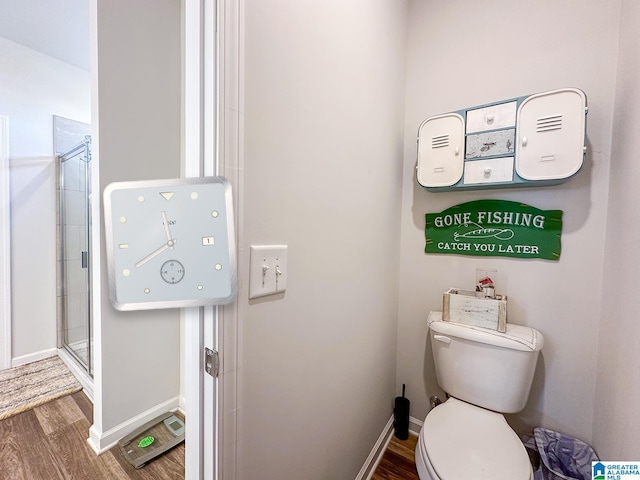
11:40
